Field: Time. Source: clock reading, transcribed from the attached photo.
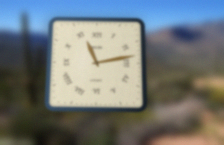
11:13
